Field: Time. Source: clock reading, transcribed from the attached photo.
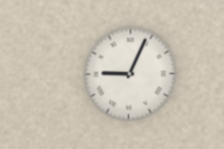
9:04
